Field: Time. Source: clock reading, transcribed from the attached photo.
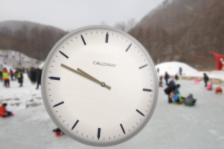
9:48
